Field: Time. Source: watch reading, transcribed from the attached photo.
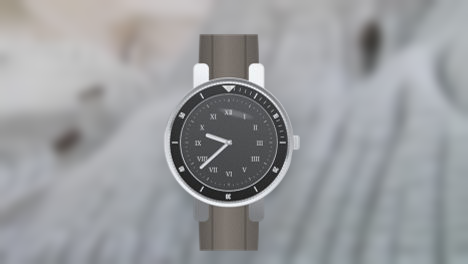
9:38
